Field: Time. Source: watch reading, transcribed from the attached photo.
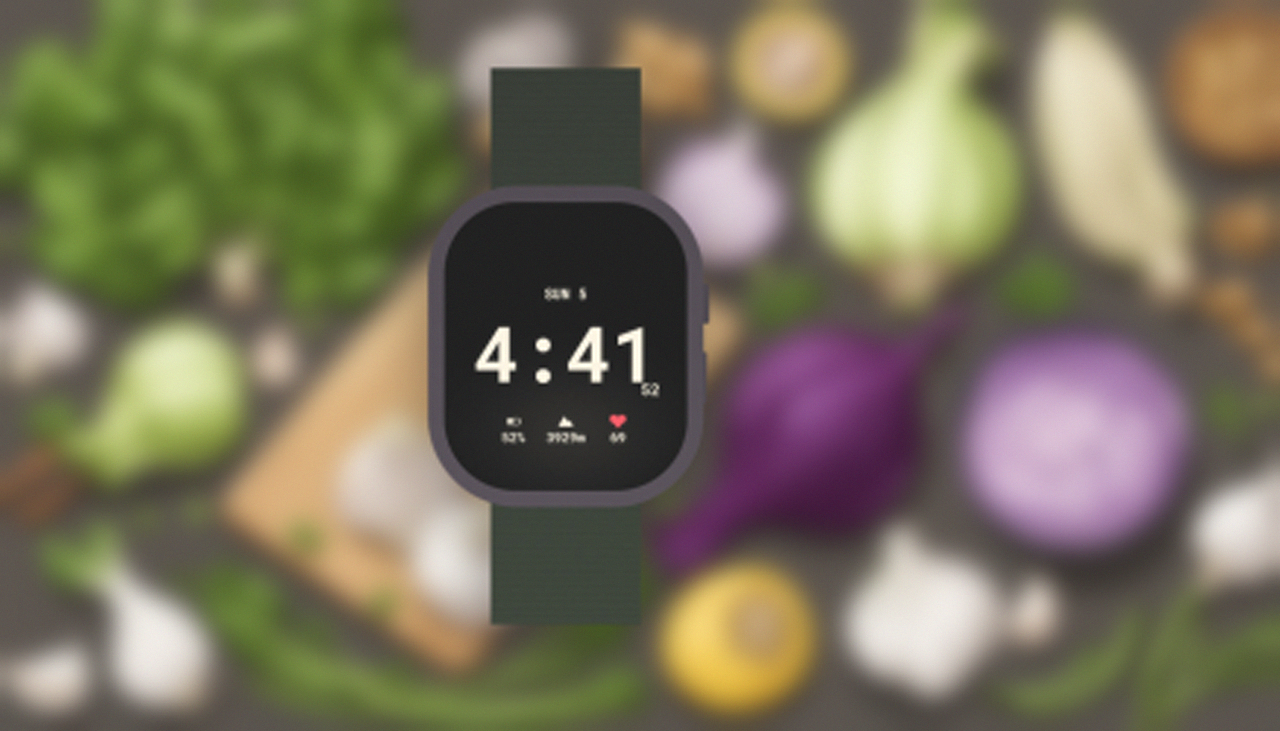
4:41
